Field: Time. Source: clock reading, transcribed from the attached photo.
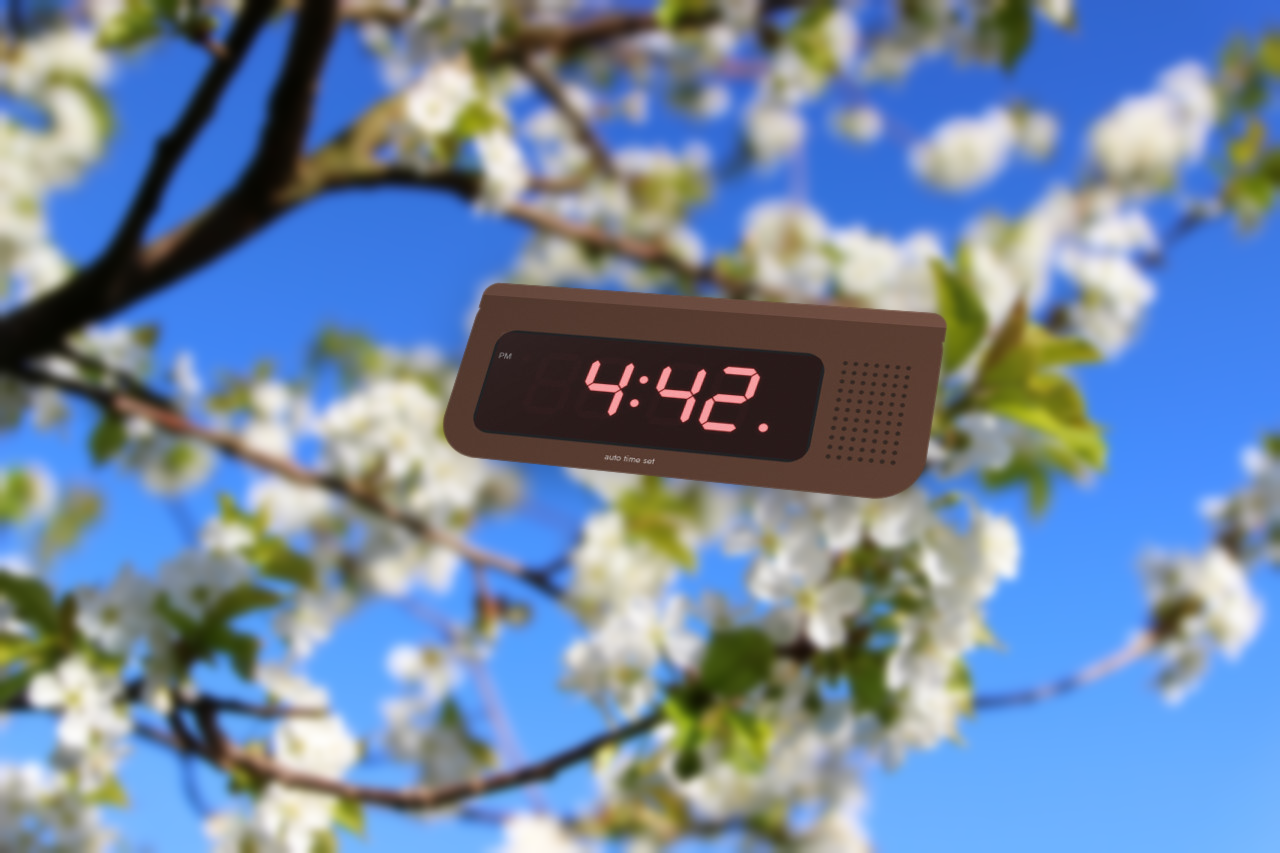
4:42
